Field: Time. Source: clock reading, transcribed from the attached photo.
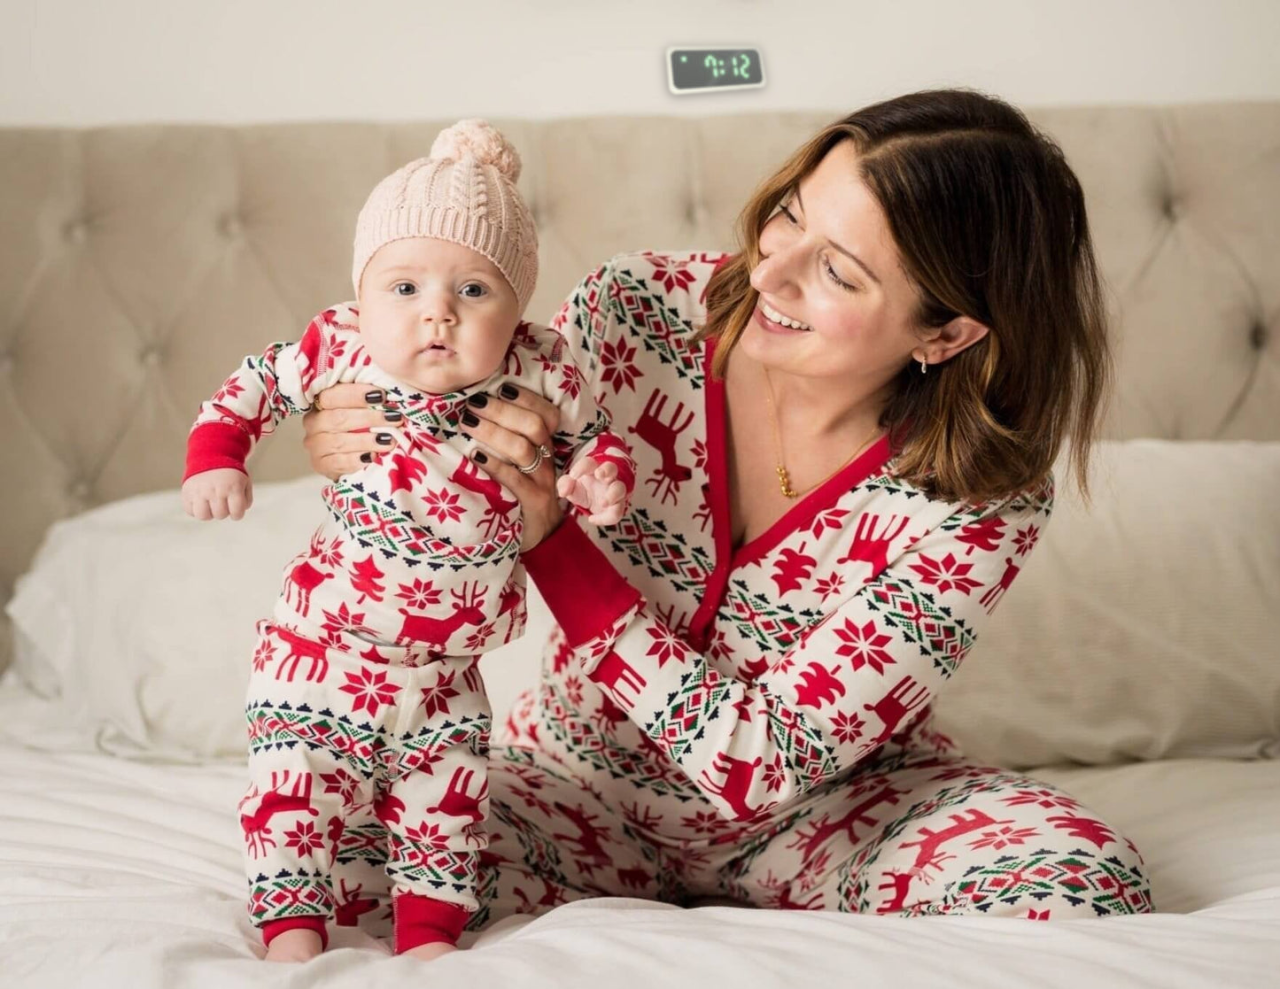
7:12
